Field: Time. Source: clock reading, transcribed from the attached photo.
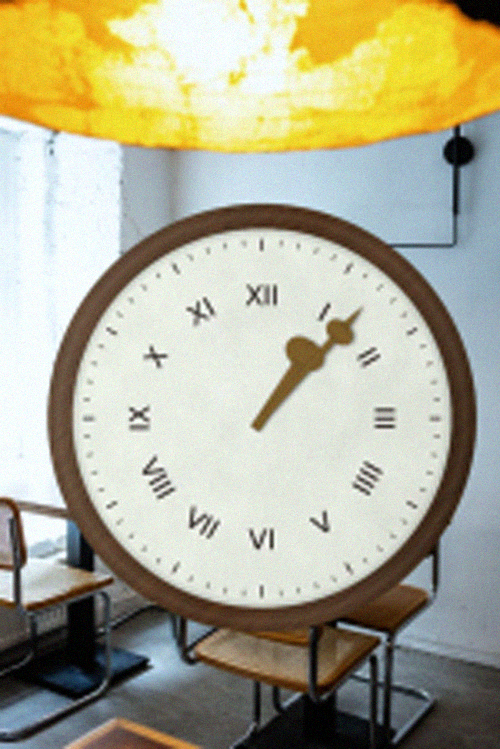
1:07
